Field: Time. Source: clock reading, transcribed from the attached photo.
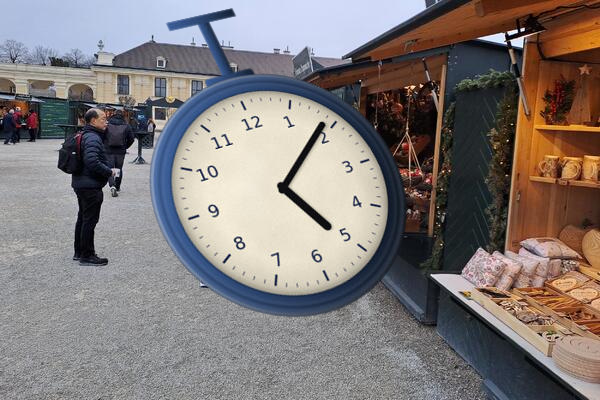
5:09
